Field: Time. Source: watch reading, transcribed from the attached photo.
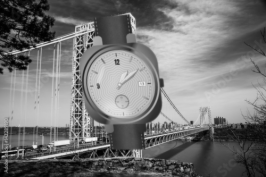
1:09
